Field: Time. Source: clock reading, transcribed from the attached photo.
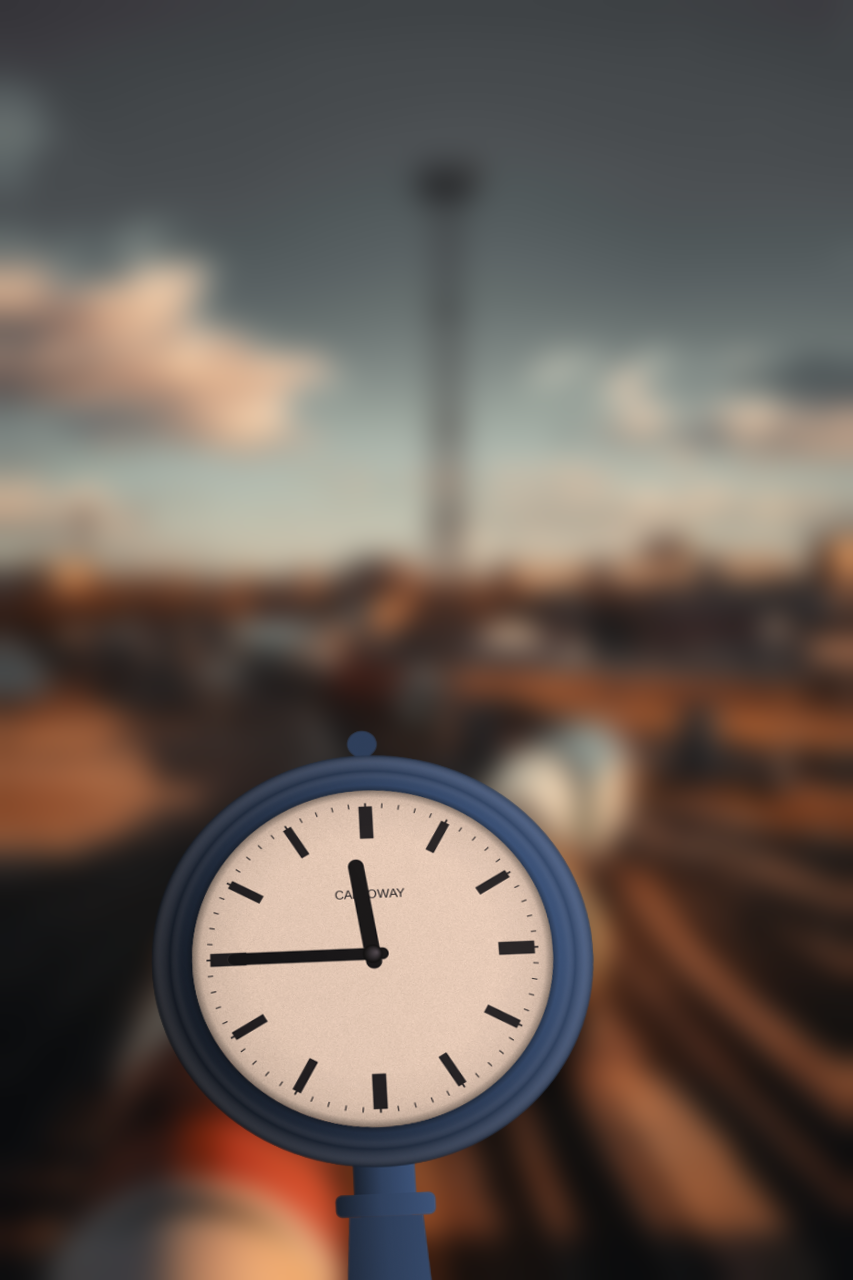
11:45
